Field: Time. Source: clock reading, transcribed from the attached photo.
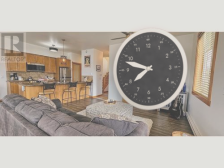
7:48
